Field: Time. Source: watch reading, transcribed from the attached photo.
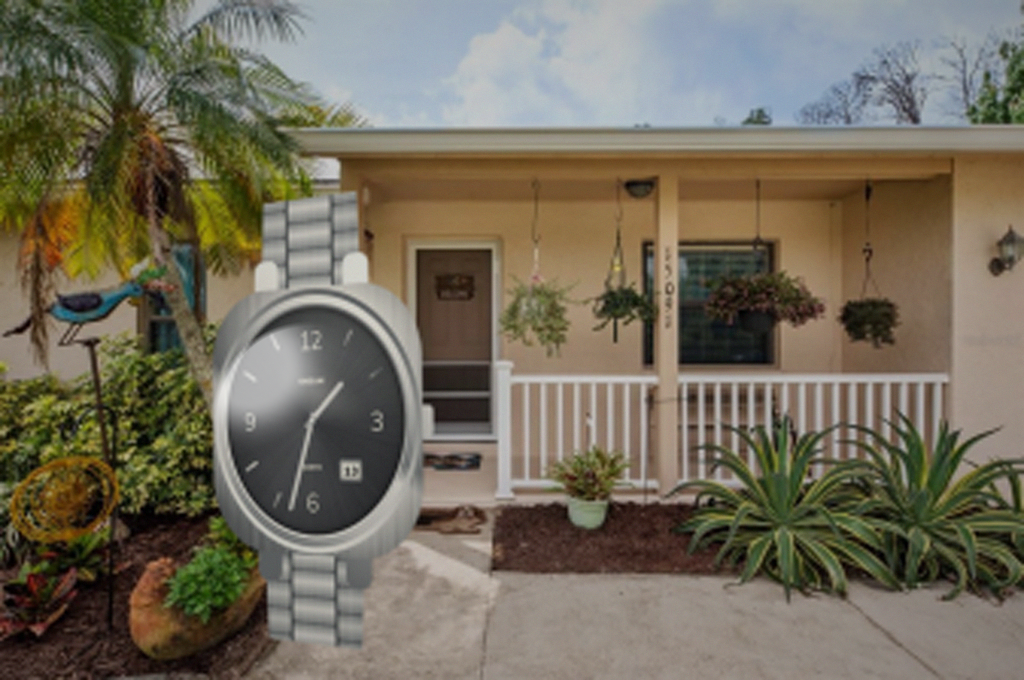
1:33
